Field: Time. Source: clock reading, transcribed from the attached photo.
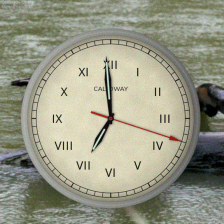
6:59:18
